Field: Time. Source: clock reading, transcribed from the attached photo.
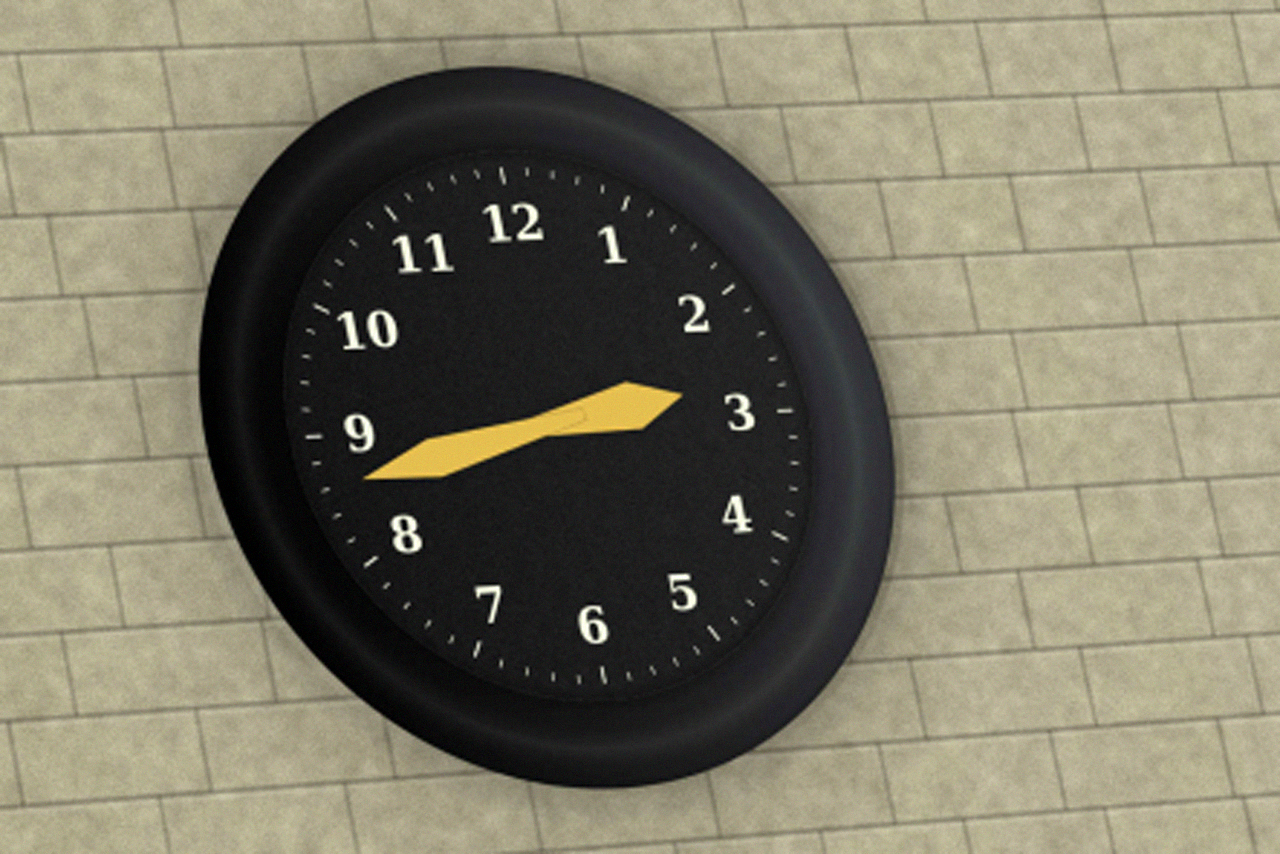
2:43
